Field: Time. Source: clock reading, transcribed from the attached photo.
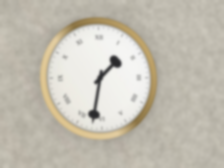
1:32
